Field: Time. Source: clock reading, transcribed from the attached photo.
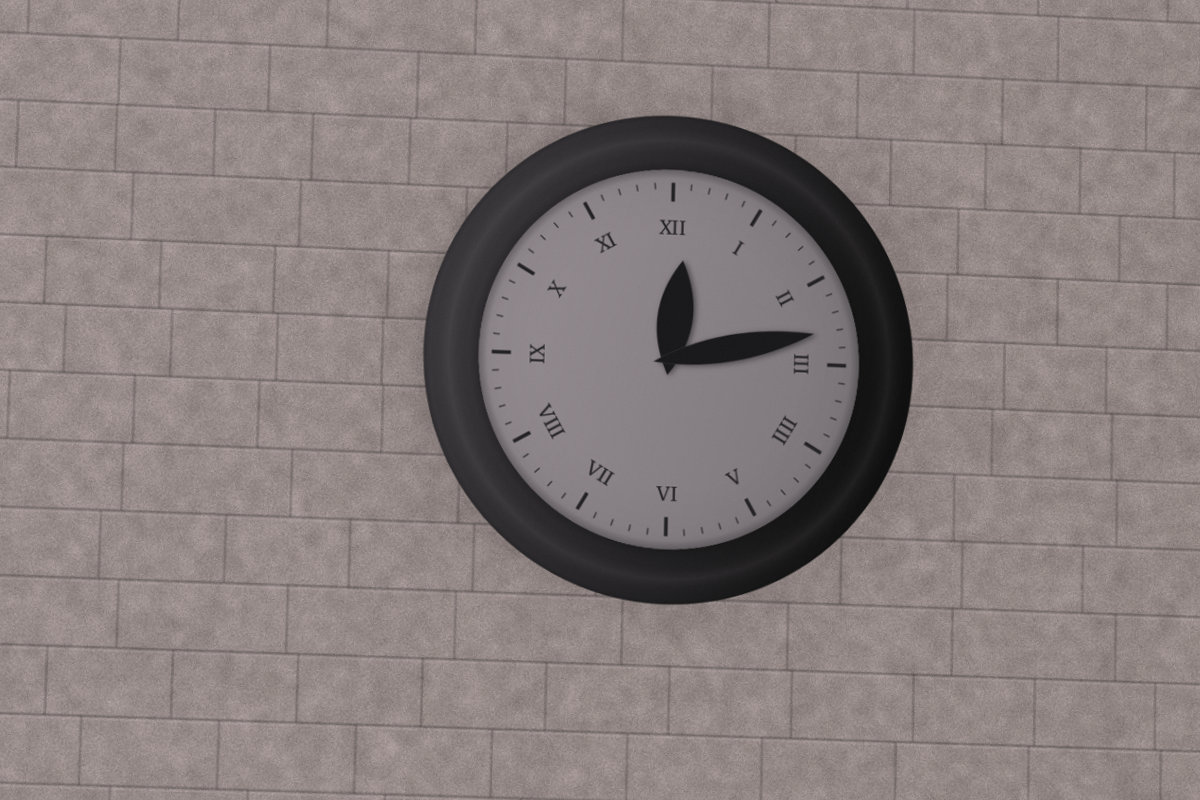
12:13
